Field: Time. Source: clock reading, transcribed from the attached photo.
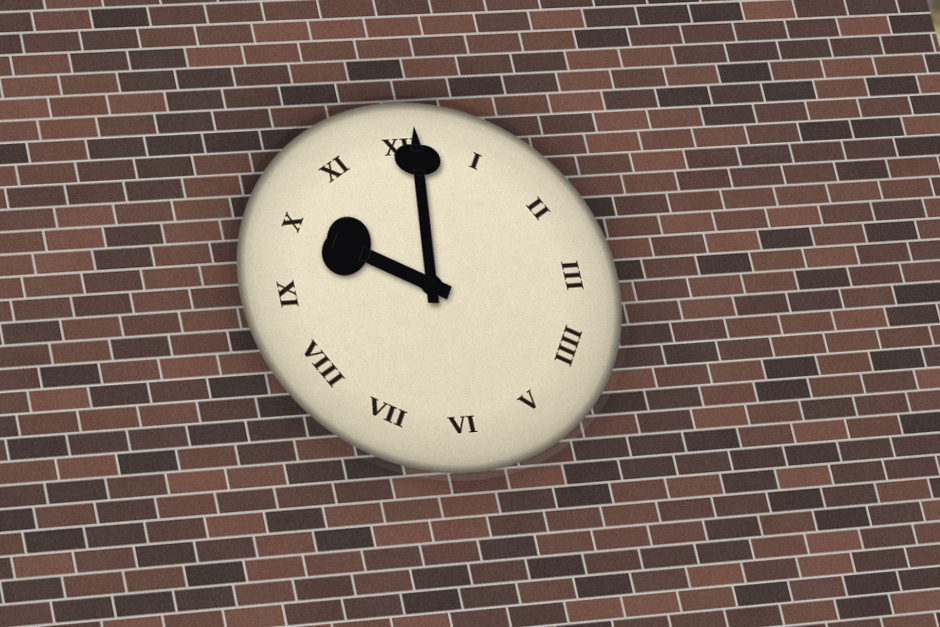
10:01
